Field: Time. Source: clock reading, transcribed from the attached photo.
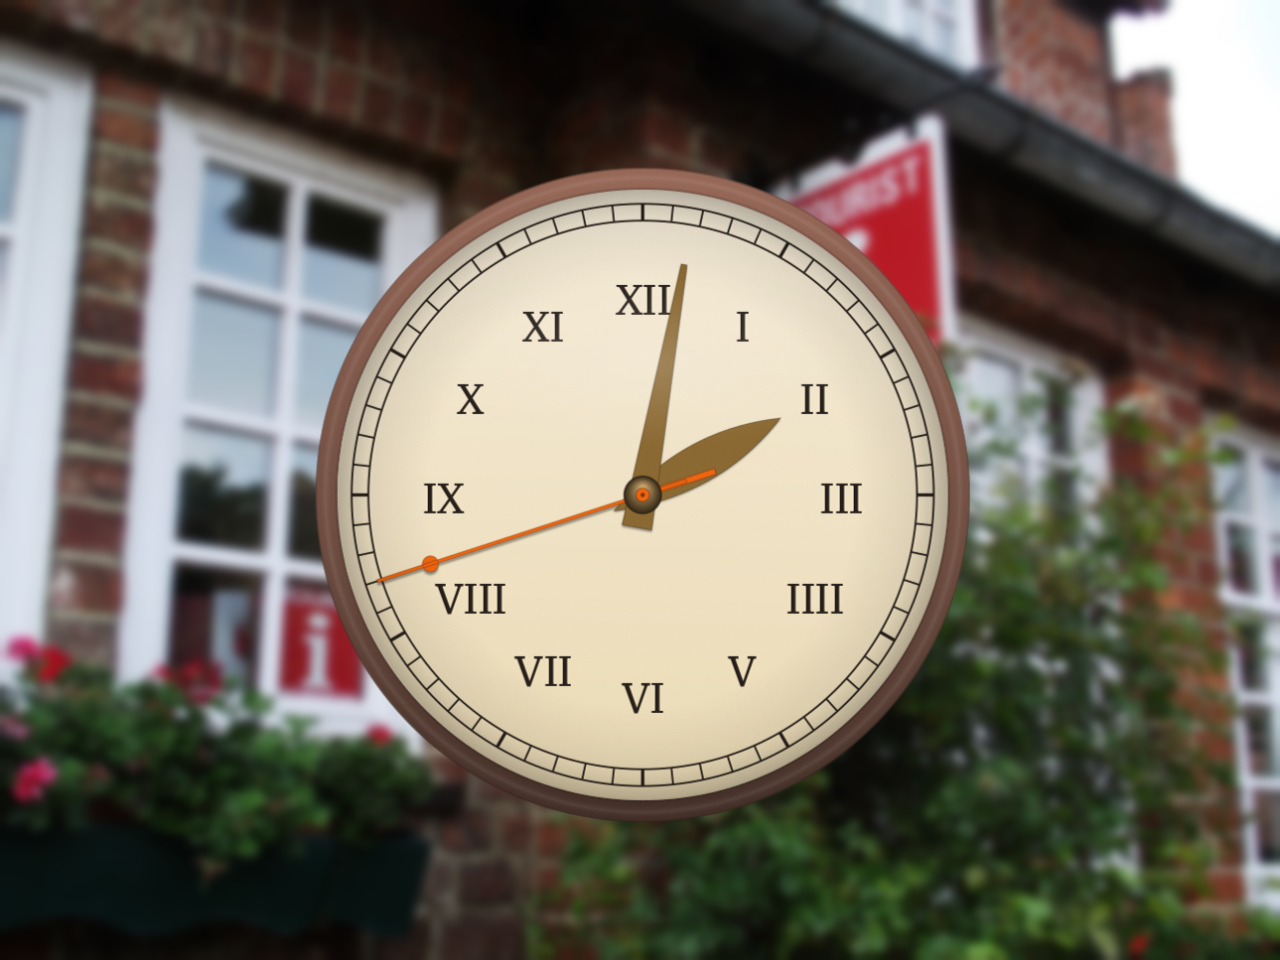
2:01:42
